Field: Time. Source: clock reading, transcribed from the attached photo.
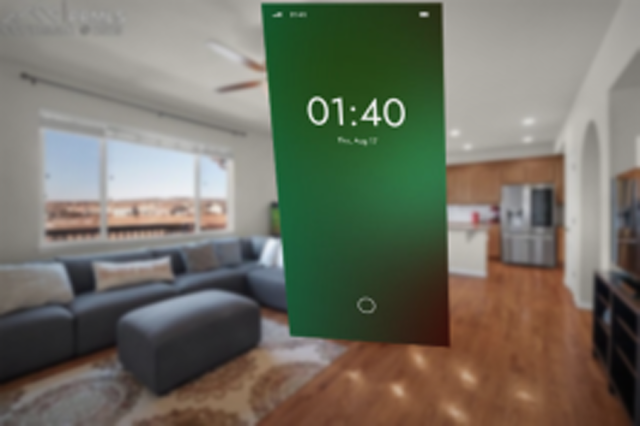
1:40
